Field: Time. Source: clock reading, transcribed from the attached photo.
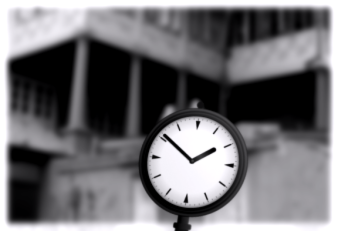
1:51
